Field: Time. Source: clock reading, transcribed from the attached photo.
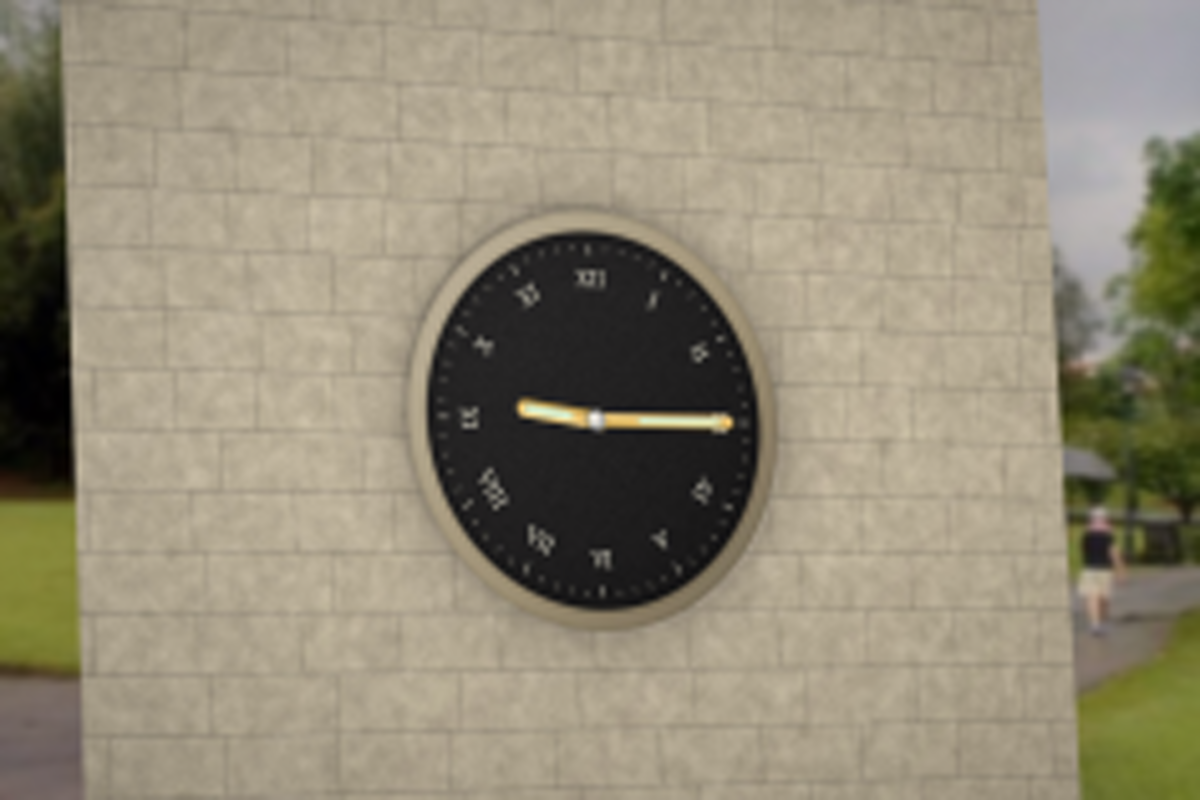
9:15
